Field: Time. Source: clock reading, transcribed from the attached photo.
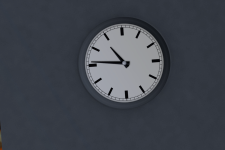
10:46
